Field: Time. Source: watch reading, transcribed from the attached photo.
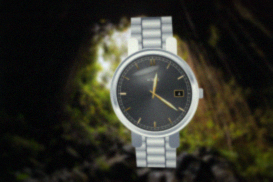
12:21
